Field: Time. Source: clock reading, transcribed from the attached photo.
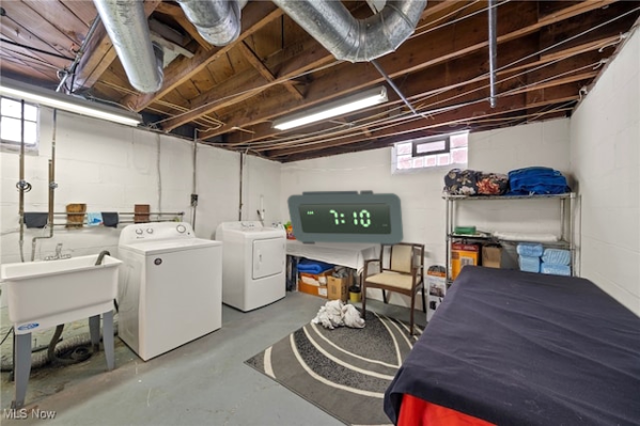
7:10
